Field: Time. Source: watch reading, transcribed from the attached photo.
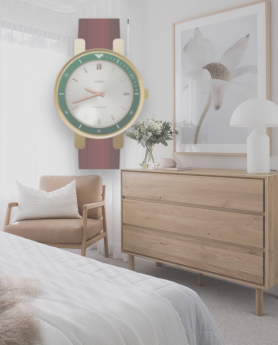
9:42
